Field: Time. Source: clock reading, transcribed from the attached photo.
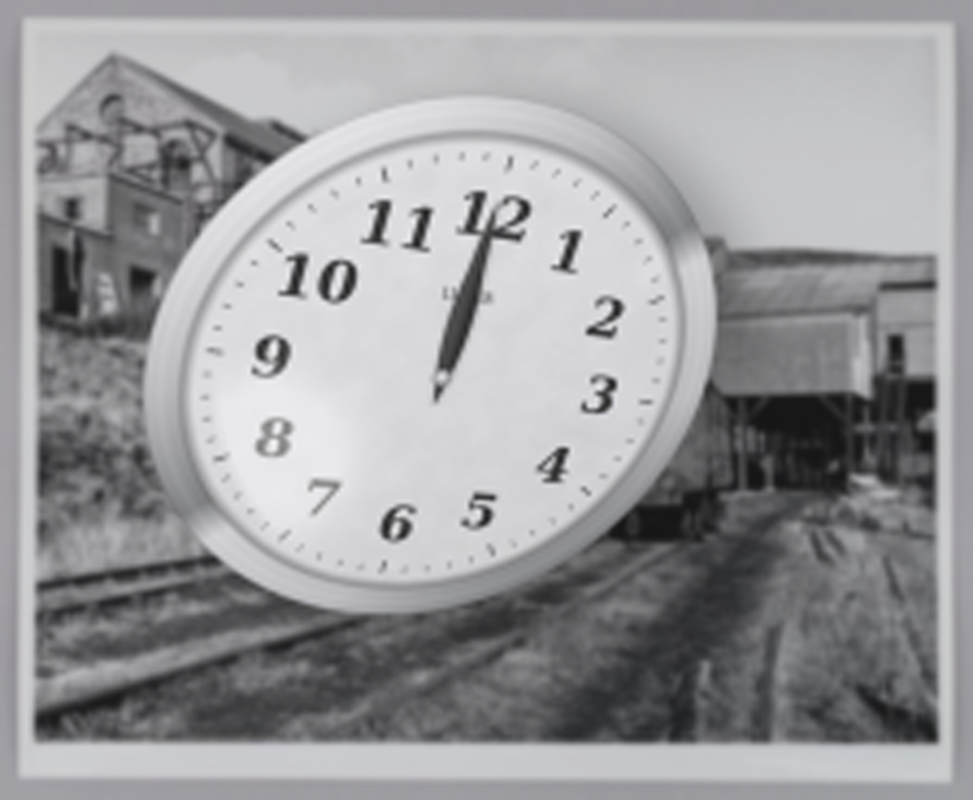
12:00
